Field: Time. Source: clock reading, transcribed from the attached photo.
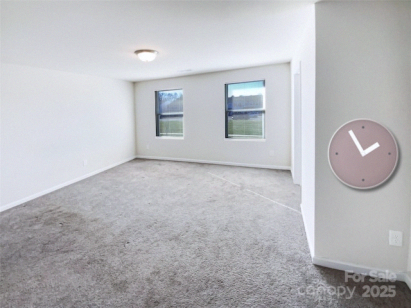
1:55
